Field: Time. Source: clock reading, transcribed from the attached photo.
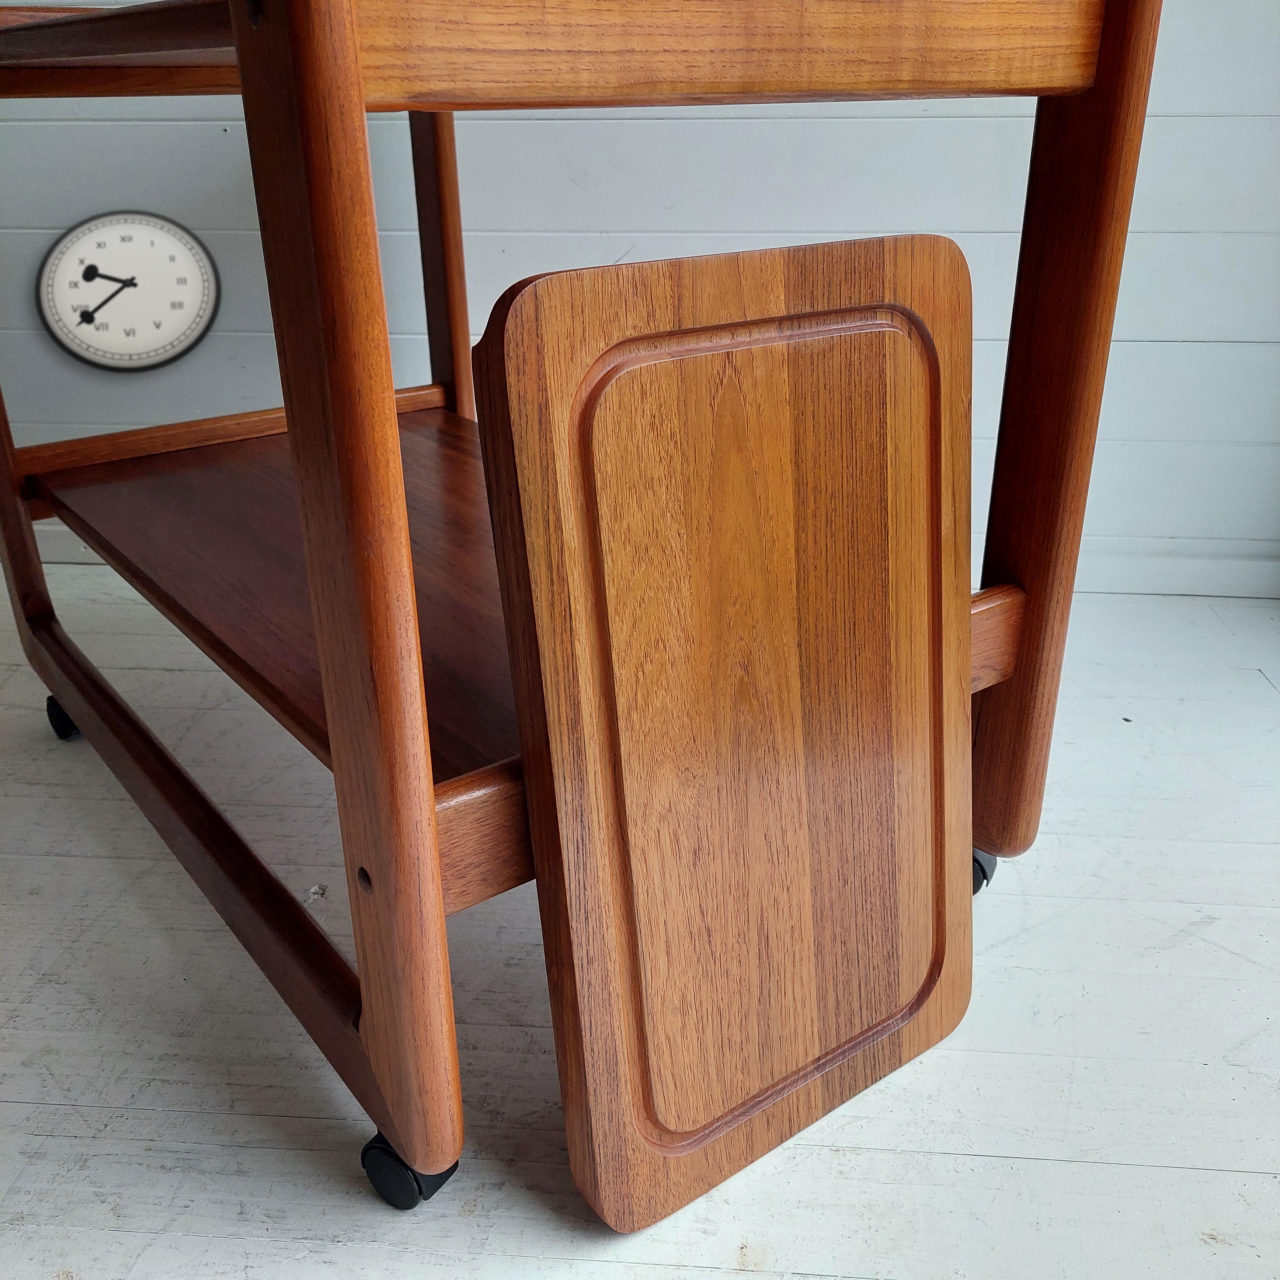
9:38
